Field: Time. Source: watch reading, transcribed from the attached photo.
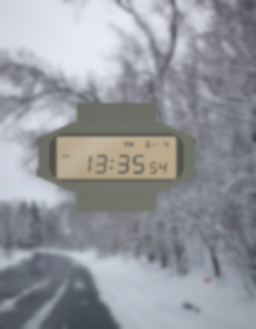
13:35
